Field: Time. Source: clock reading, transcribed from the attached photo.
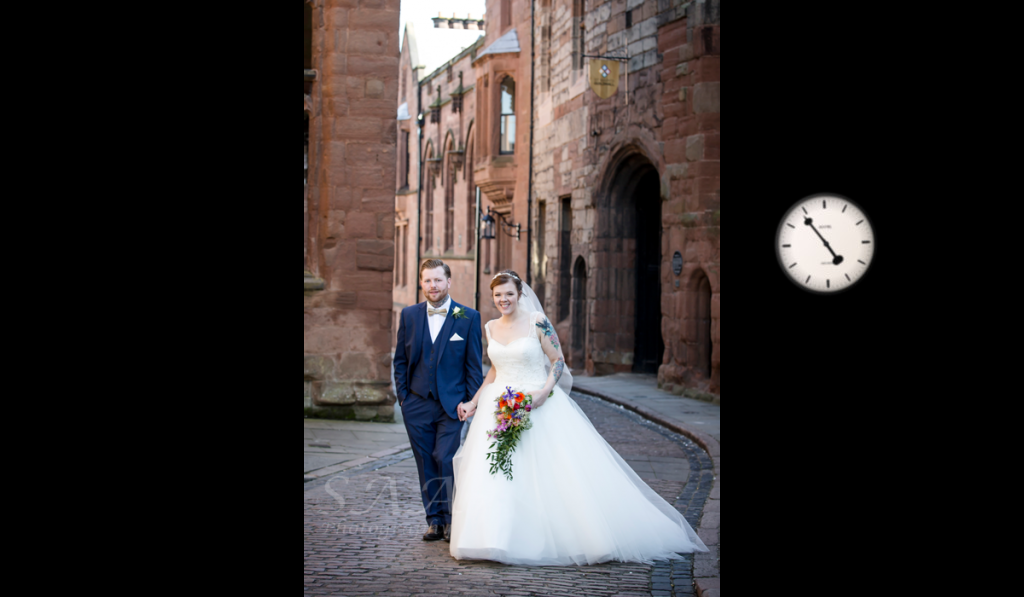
4:54
